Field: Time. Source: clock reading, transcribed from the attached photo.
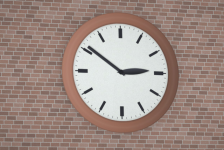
2:51
